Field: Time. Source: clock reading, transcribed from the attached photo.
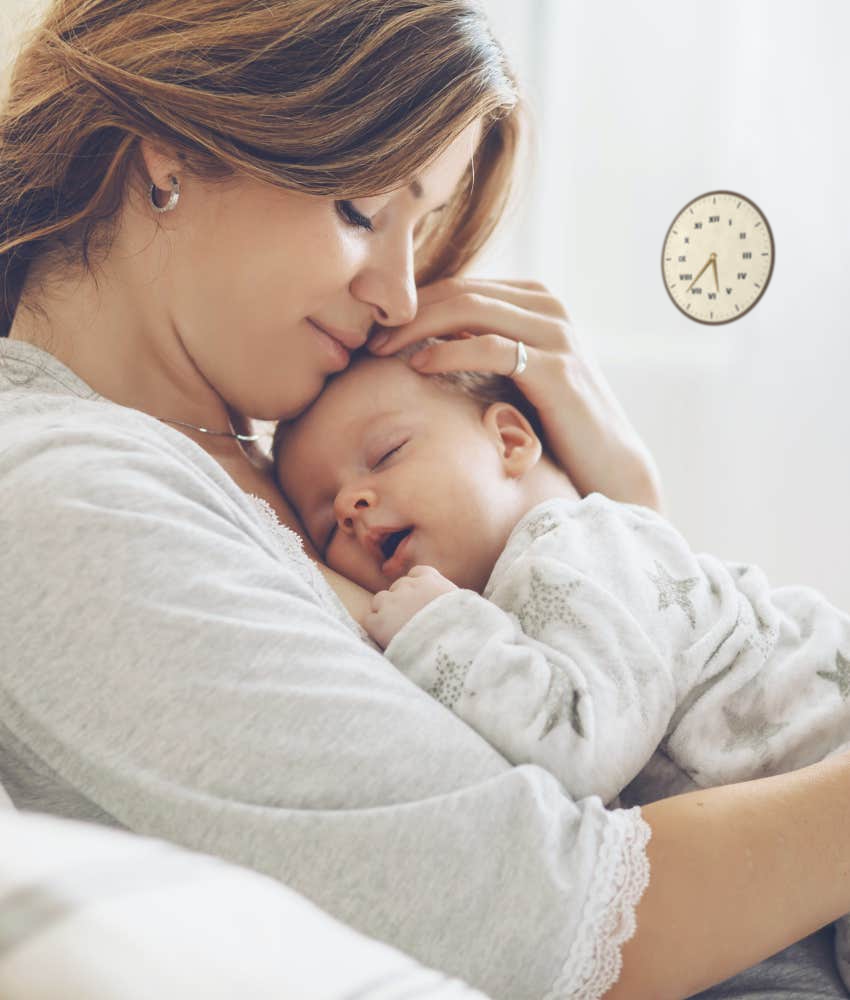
5:37
